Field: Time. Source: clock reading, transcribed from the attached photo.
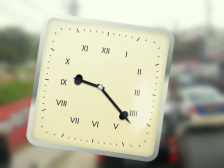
9:22
